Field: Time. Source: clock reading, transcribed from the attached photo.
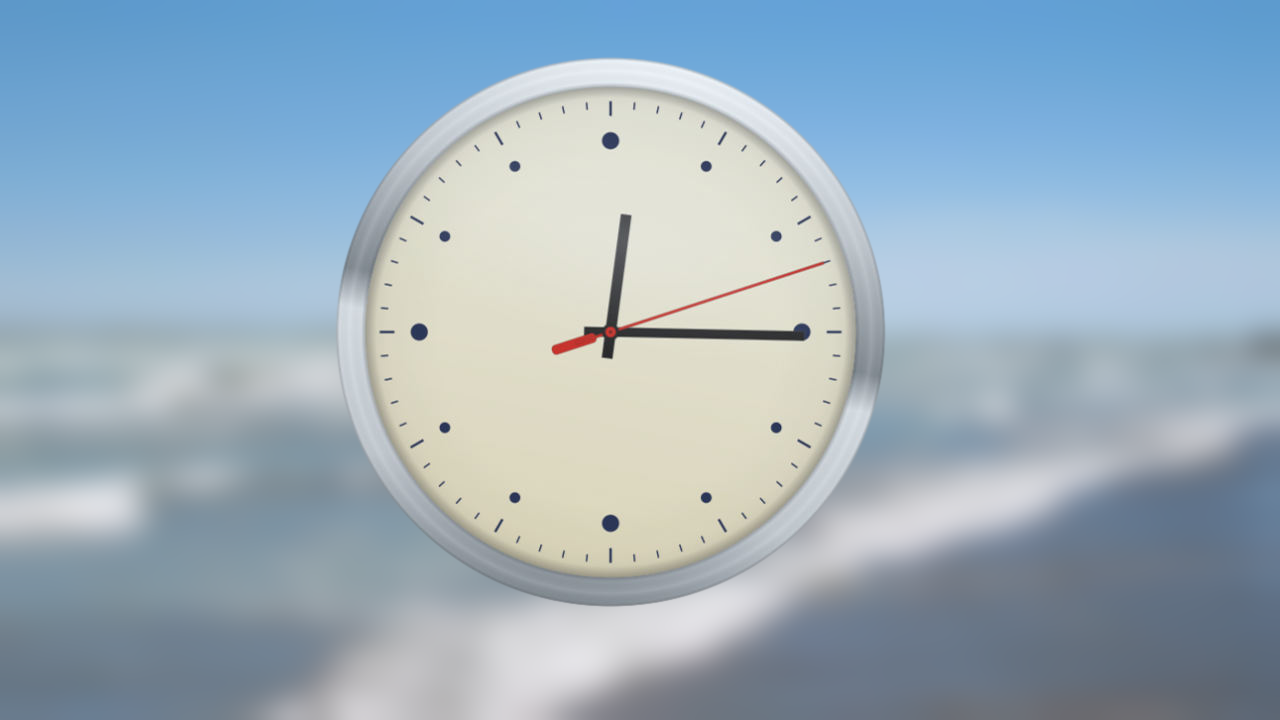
12:15:12
